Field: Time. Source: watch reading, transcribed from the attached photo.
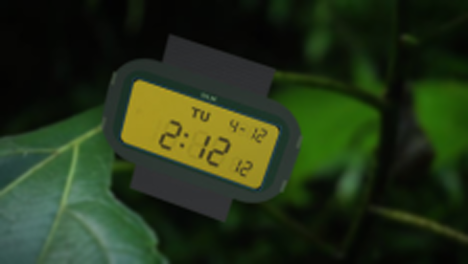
2:12:12
